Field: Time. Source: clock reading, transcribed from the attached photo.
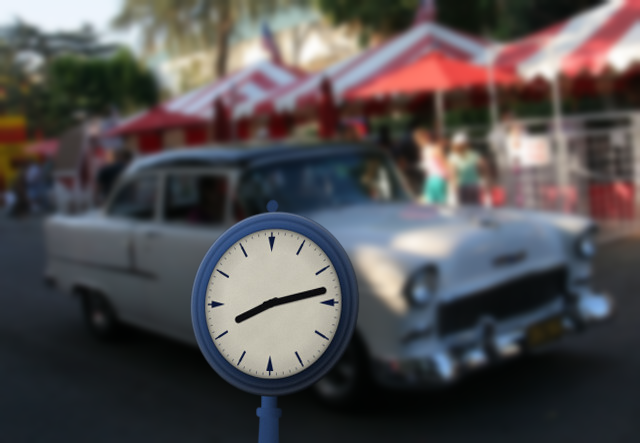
8:13
